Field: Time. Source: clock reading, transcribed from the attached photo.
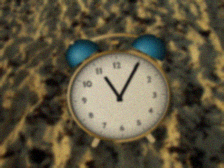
11:05
